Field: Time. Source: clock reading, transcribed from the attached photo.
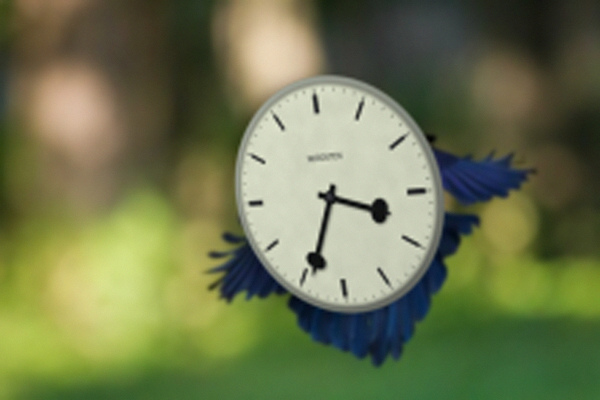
3:34
